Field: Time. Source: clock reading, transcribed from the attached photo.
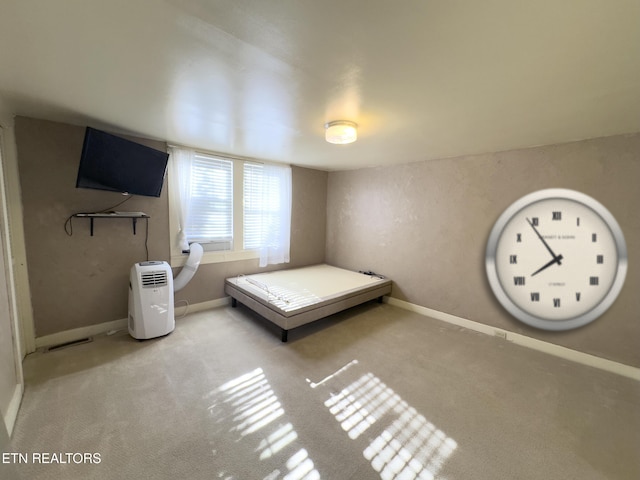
7:54
